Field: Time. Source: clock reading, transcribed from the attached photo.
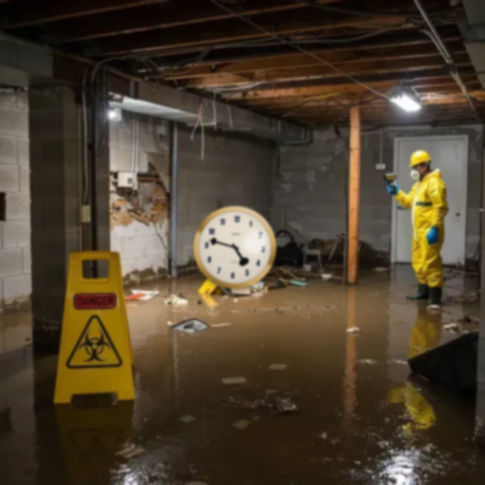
4:47
